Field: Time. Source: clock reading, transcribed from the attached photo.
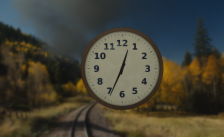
12:34
